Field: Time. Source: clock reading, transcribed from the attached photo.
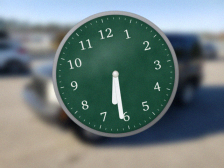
6:31
